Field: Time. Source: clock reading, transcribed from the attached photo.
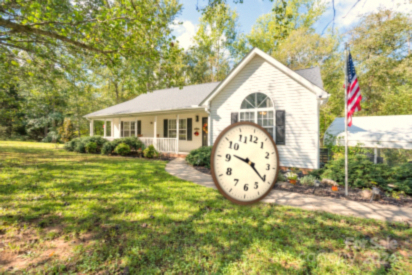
9:21
